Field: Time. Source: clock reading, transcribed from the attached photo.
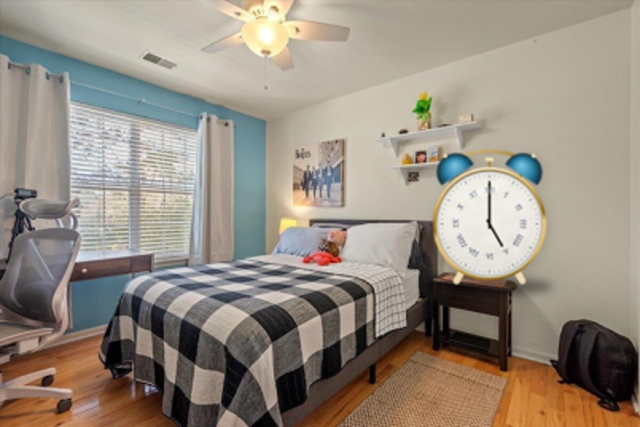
5:00
